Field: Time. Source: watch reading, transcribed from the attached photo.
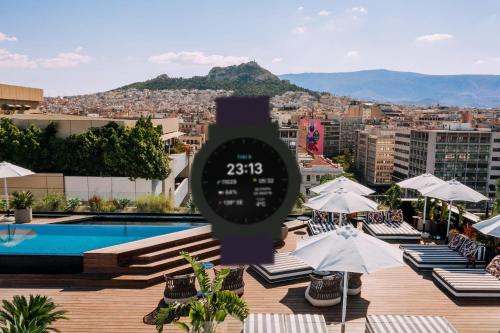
23:13
